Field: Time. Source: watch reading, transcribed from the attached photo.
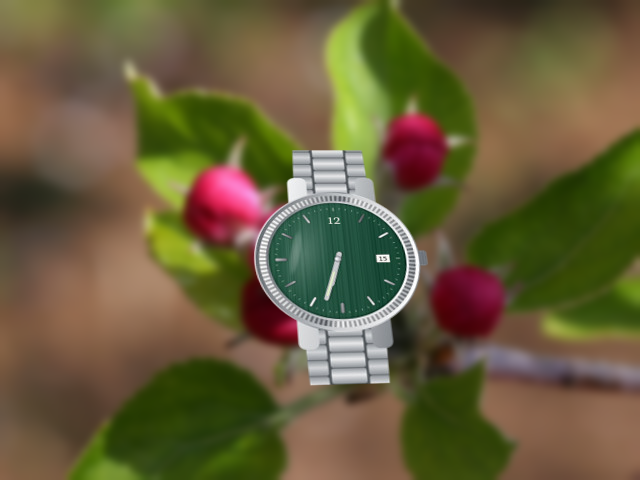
6:33
